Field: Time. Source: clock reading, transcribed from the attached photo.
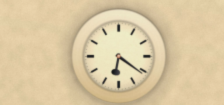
6:21
